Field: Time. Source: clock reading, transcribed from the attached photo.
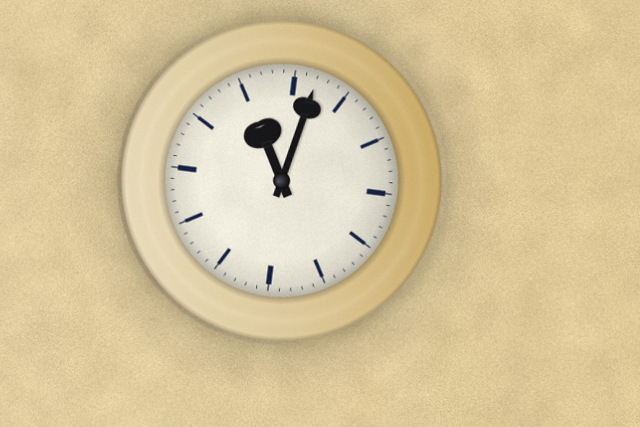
11:02
